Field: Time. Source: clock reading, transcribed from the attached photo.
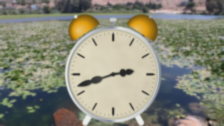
2:42
